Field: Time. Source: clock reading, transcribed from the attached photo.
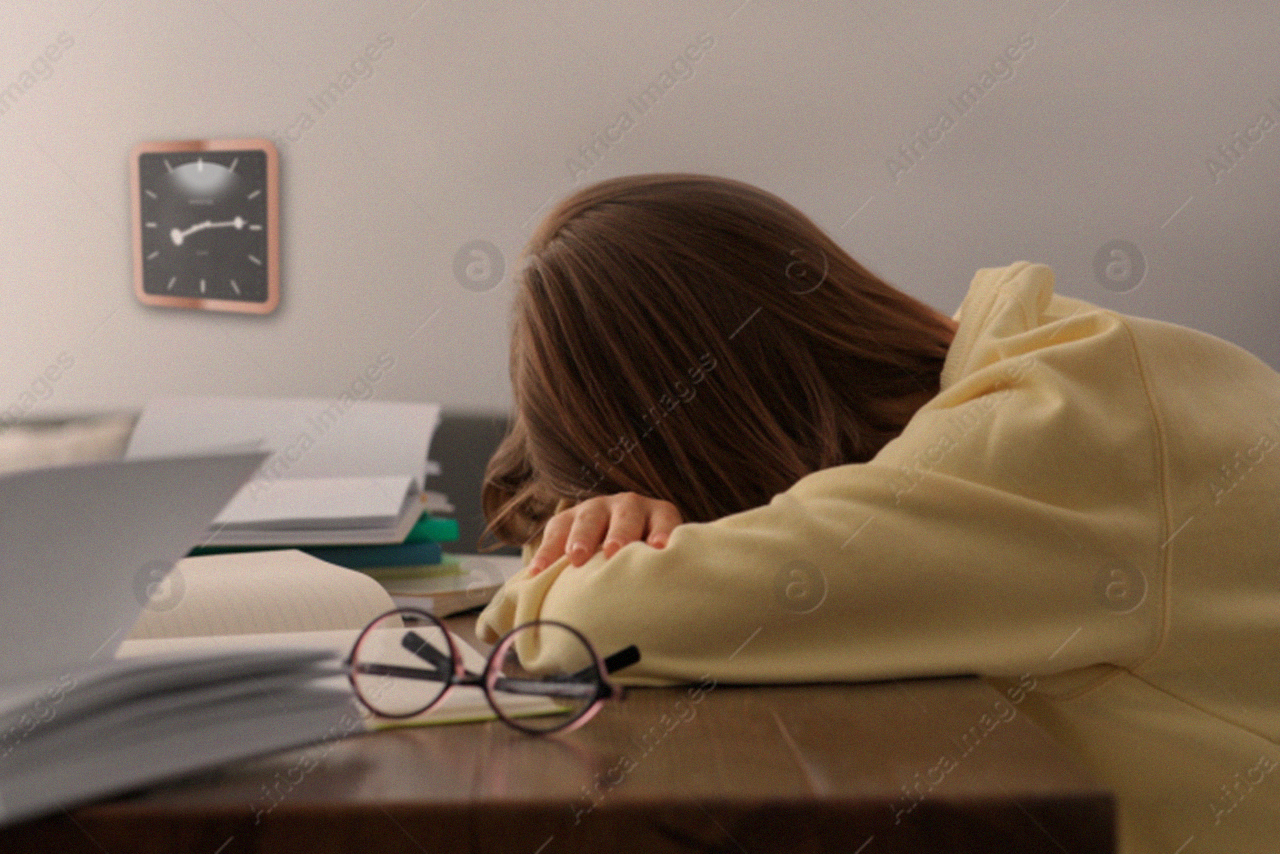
8:14
